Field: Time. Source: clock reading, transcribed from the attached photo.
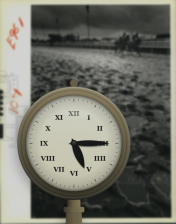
5:15
